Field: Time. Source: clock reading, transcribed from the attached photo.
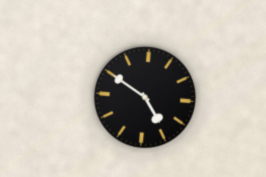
4:50
